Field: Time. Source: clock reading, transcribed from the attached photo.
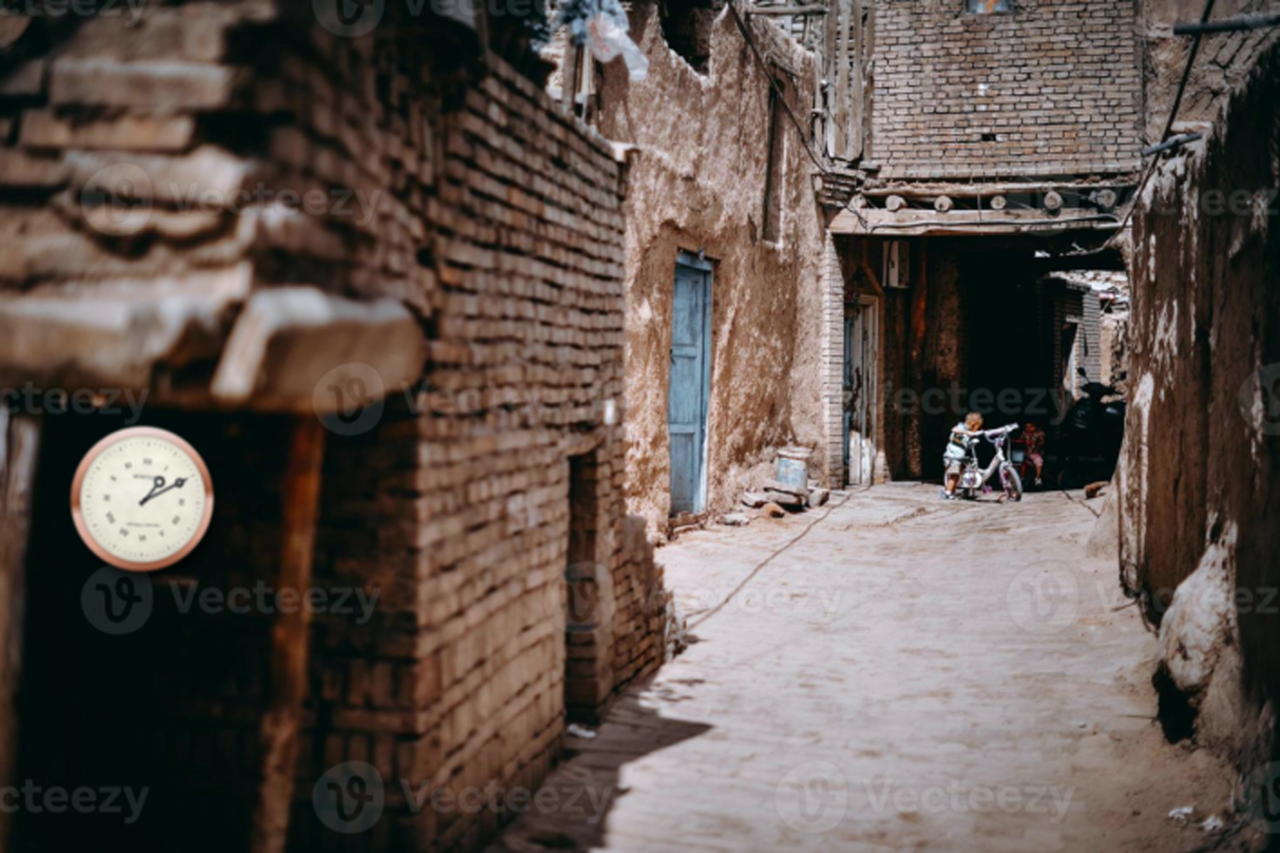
1:10
